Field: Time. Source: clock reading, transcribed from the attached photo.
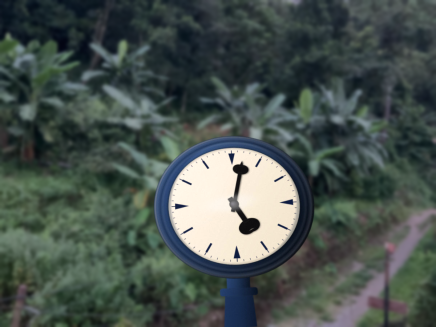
5:02
